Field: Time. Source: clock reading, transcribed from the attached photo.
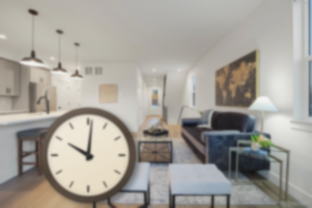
10:01
